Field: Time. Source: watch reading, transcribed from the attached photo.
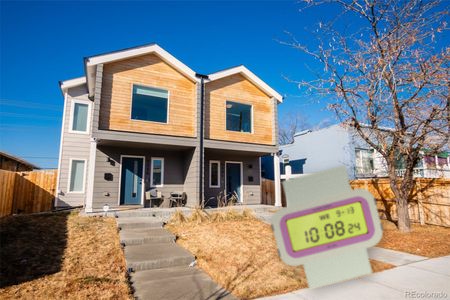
10:08
